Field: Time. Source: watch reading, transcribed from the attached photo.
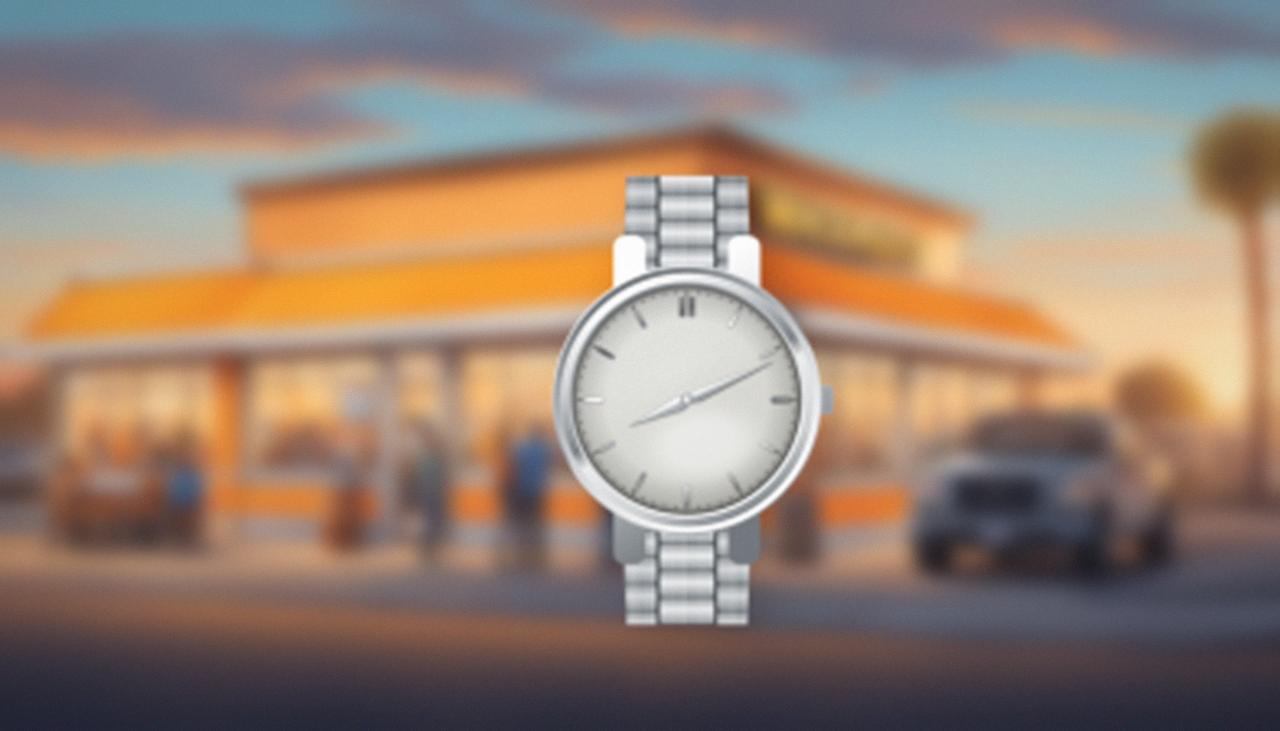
8:11
